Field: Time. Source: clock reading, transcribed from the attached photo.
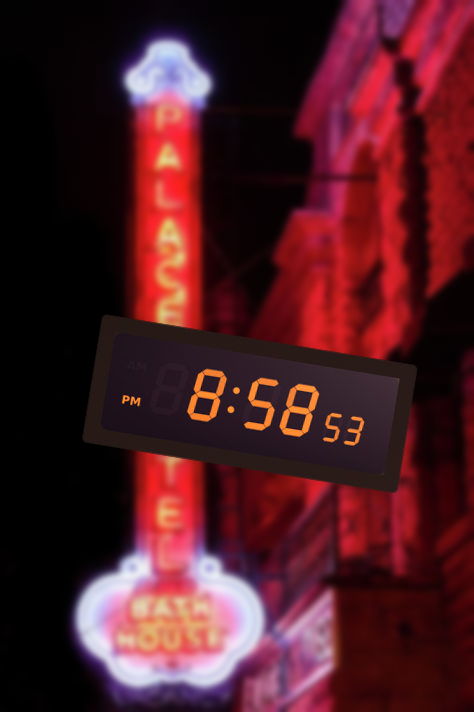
8:58:53
